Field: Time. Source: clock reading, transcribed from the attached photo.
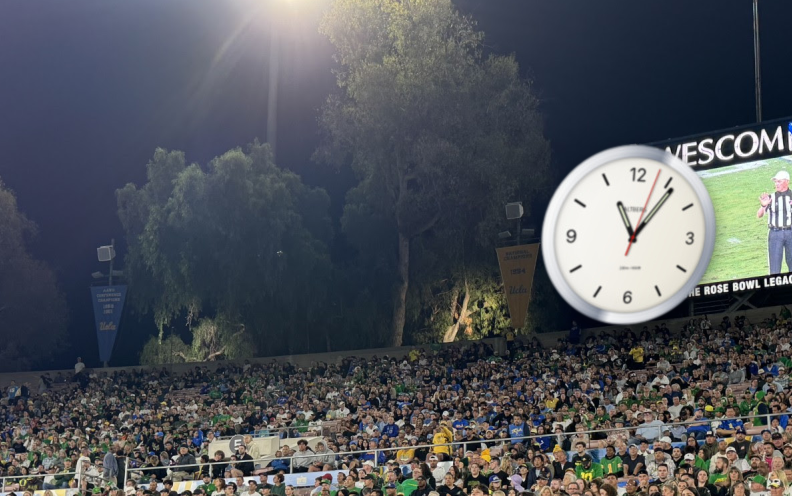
11:06:03
